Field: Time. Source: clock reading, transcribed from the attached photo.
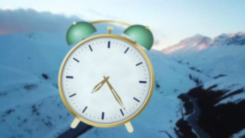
7:24
